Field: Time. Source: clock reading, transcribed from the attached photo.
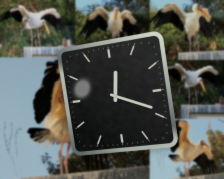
12:19
